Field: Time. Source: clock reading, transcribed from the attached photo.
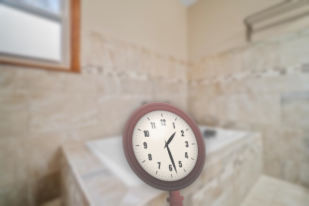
1:28
